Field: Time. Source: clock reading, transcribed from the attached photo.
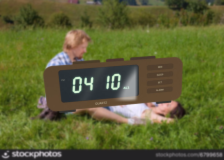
4:10
